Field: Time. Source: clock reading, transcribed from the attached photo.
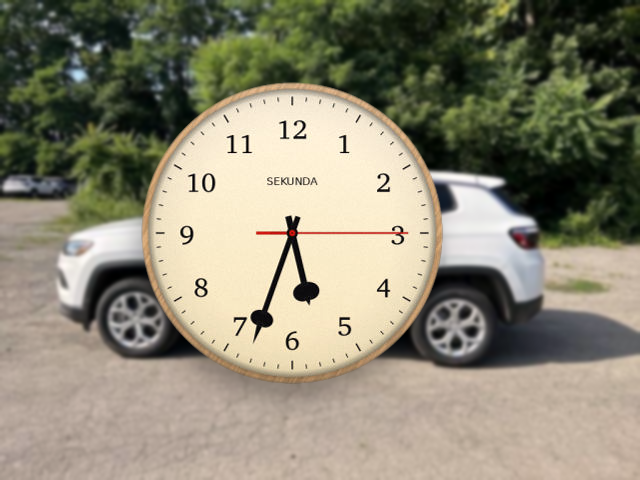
5:33:15
